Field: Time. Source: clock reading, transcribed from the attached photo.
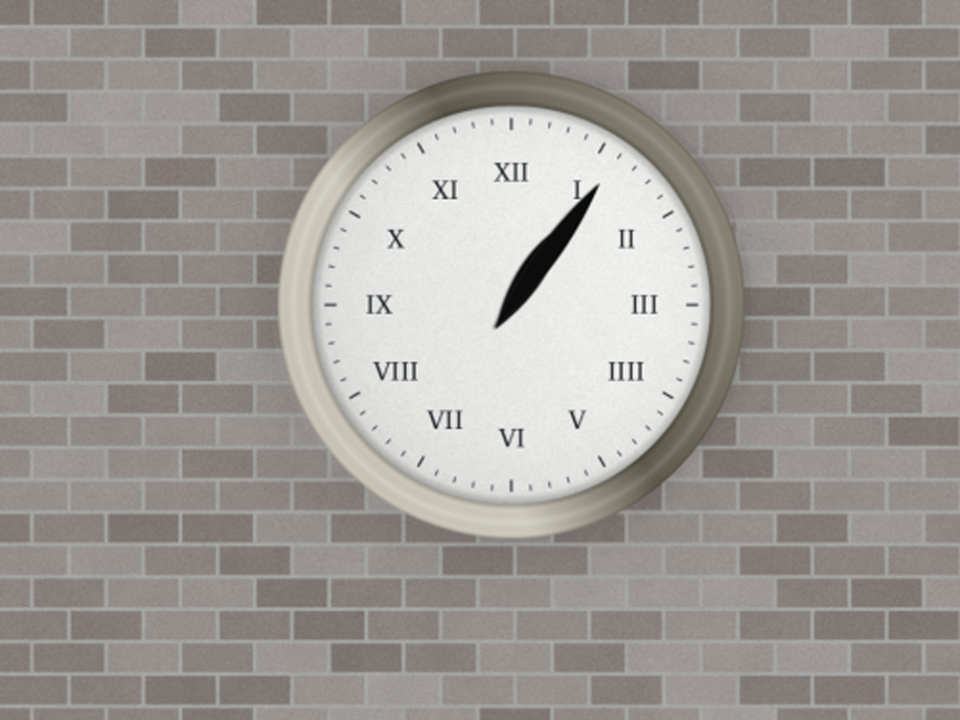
1:06
